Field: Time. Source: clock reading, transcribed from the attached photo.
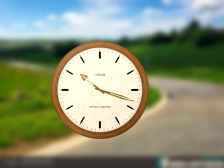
10:18
